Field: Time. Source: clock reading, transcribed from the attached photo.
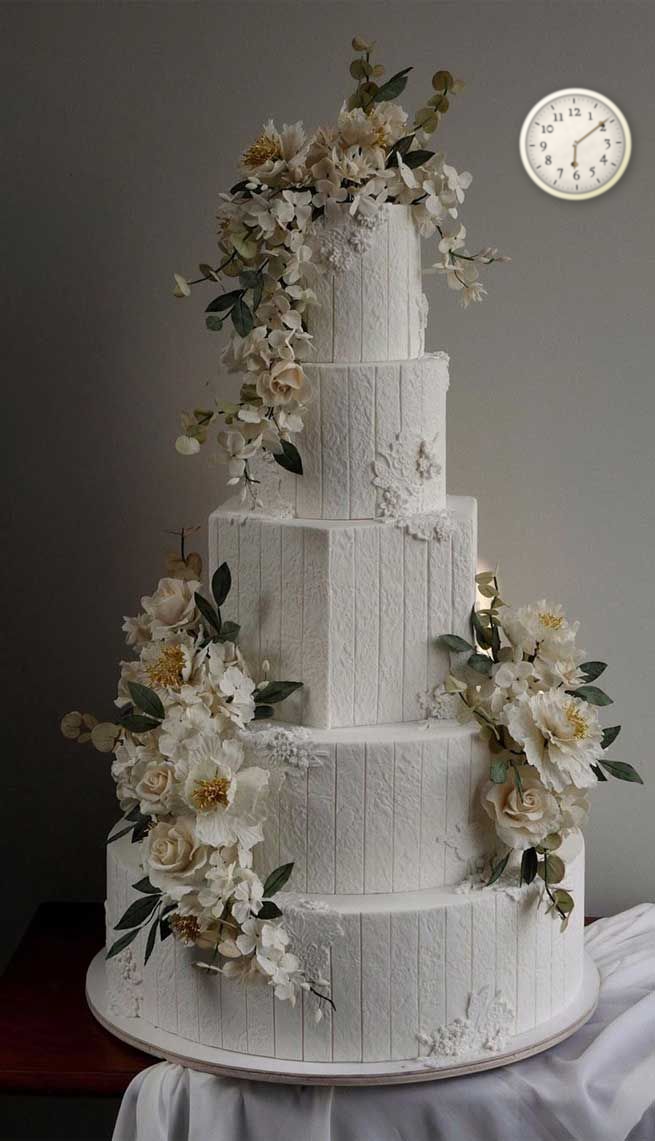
6:09
